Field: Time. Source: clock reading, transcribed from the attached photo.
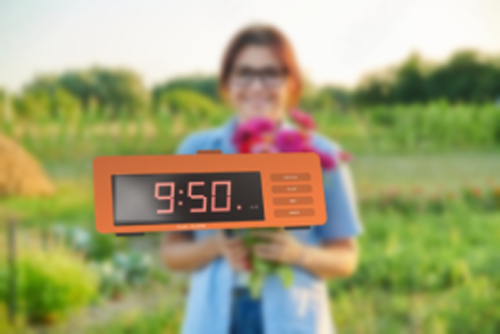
9:50
